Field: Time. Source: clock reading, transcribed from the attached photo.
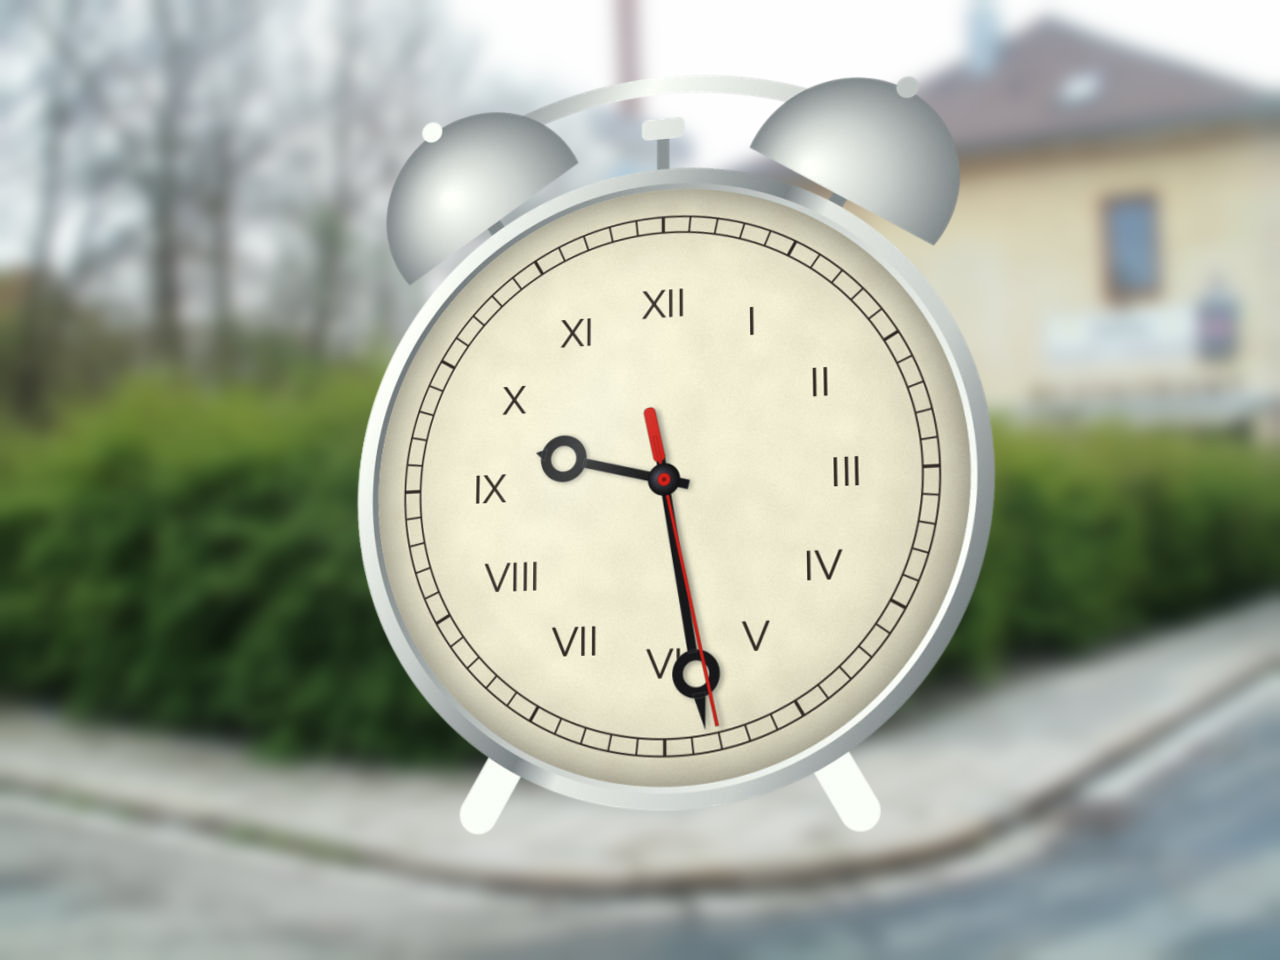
9:28:28
